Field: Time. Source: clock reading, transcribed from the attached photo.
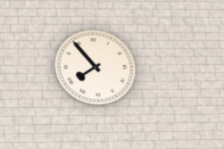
7:54
